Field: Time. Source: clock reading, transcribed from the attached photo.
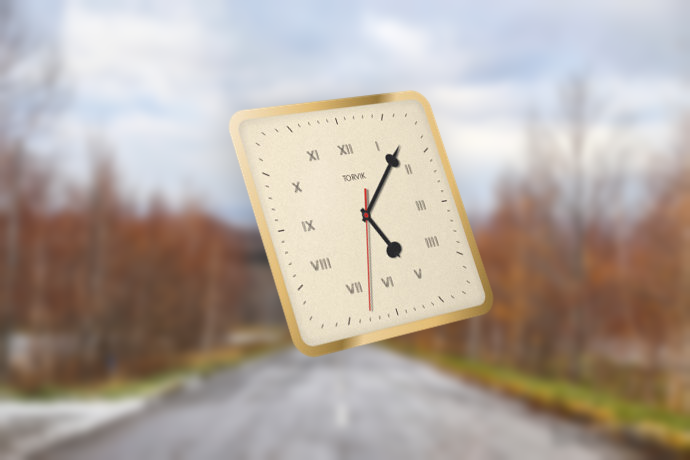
5:07:33
